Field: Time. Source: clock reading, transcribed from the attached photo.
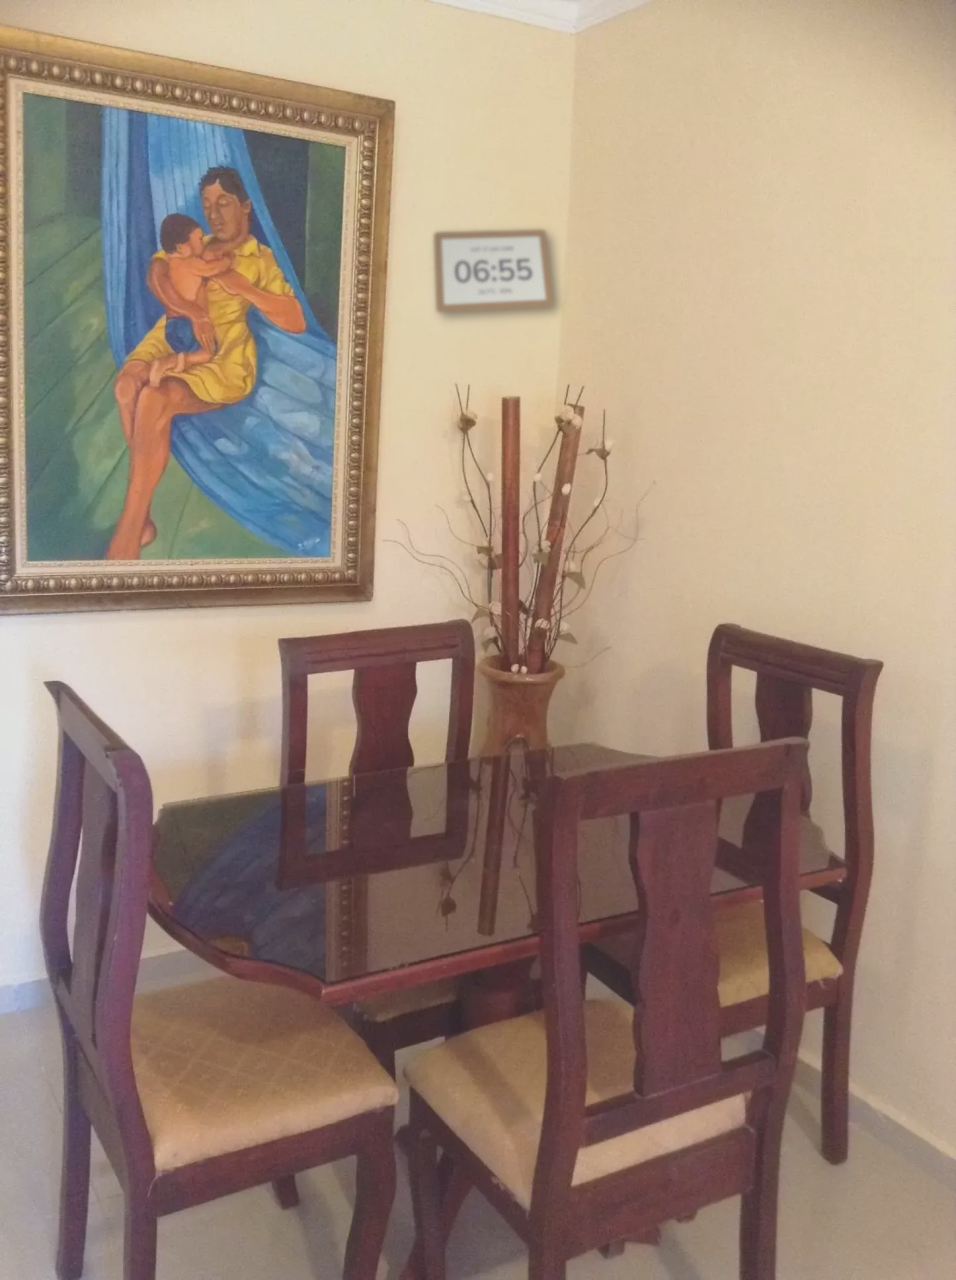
6:55
